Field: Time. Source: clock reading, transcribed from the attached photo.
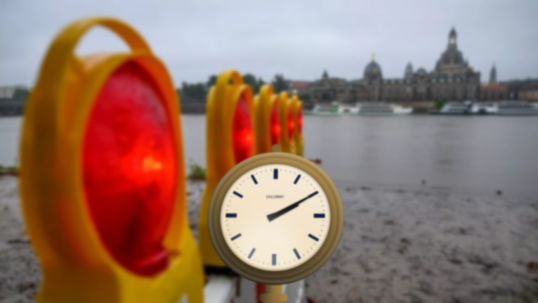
2:10
